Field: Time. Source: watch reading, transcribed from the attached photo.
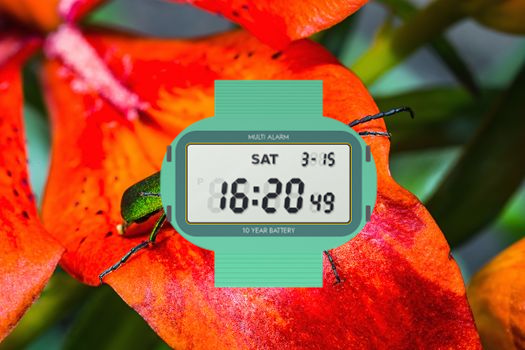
16:20:49
